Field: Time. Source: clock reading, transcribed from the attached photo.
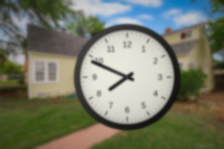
7:49
